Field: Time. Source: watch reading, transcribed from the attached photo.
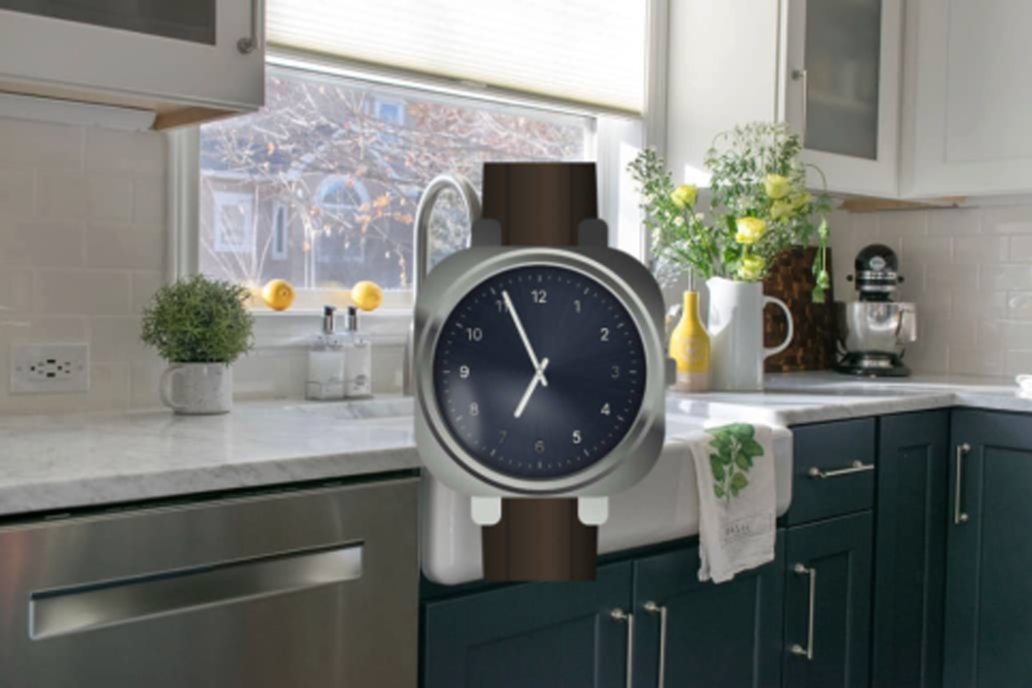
6:56
